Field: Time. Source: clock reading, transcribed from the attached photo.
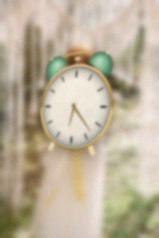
6:23
